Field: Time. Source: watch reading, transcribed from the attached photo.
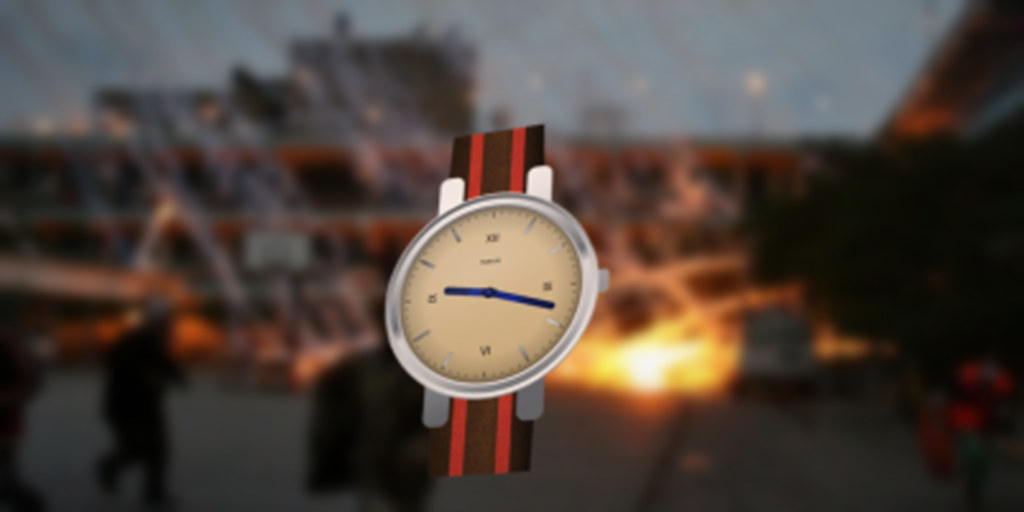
9:18
